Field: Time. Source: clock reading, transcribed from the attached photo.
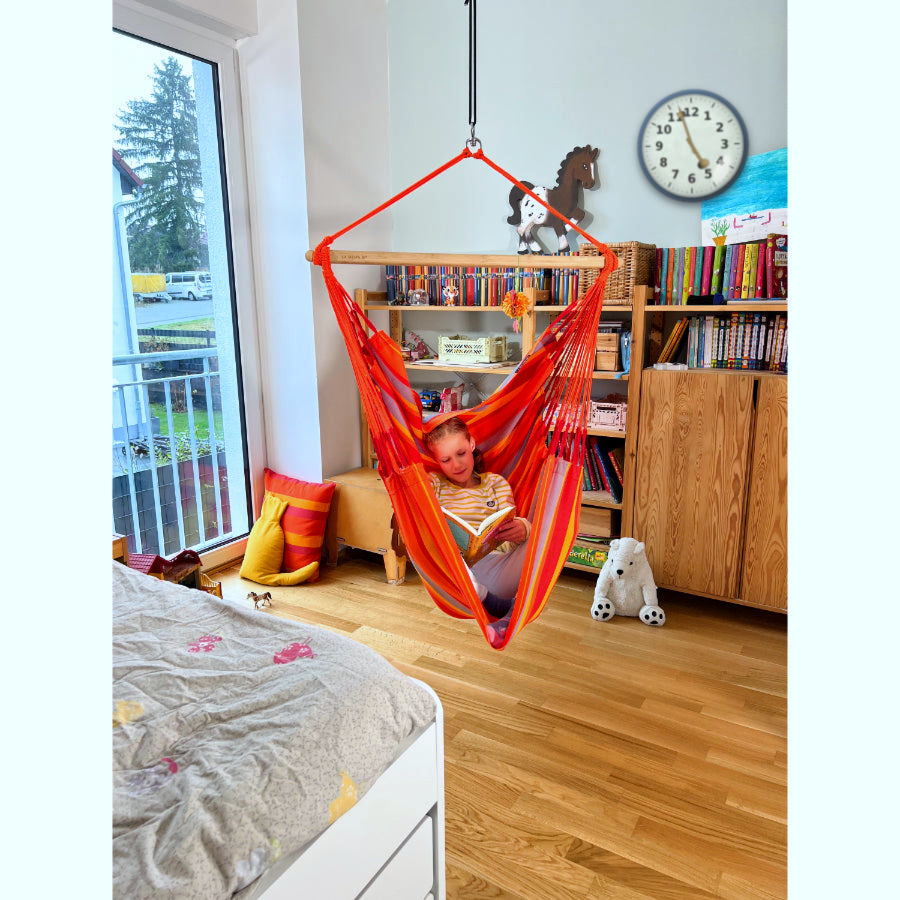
4:57
